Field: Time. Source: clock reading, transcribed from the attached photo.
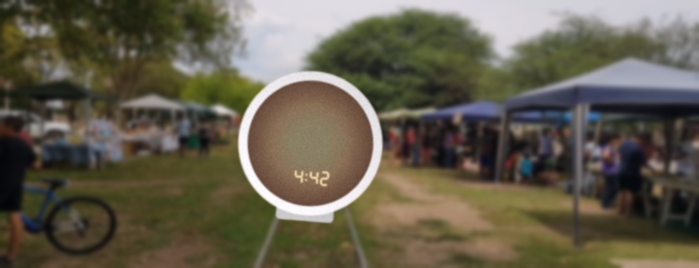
4:42
